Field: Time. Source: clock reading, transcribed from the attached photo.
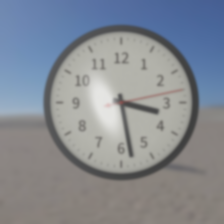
3:28:13
